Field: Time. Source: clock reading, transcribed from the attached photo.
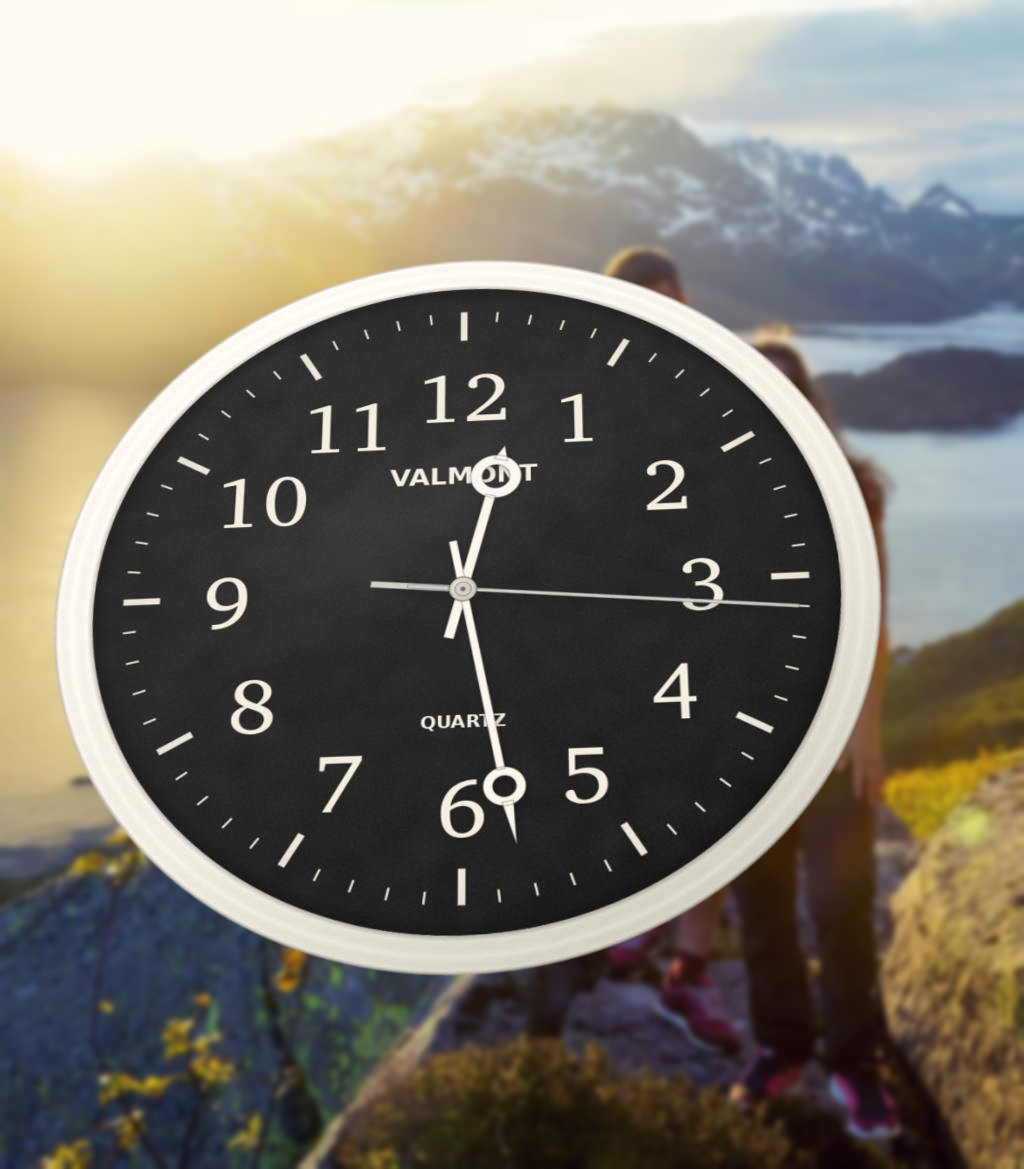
12:28:16
